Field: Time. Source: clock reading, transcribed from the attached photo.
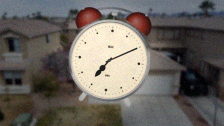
7:10
